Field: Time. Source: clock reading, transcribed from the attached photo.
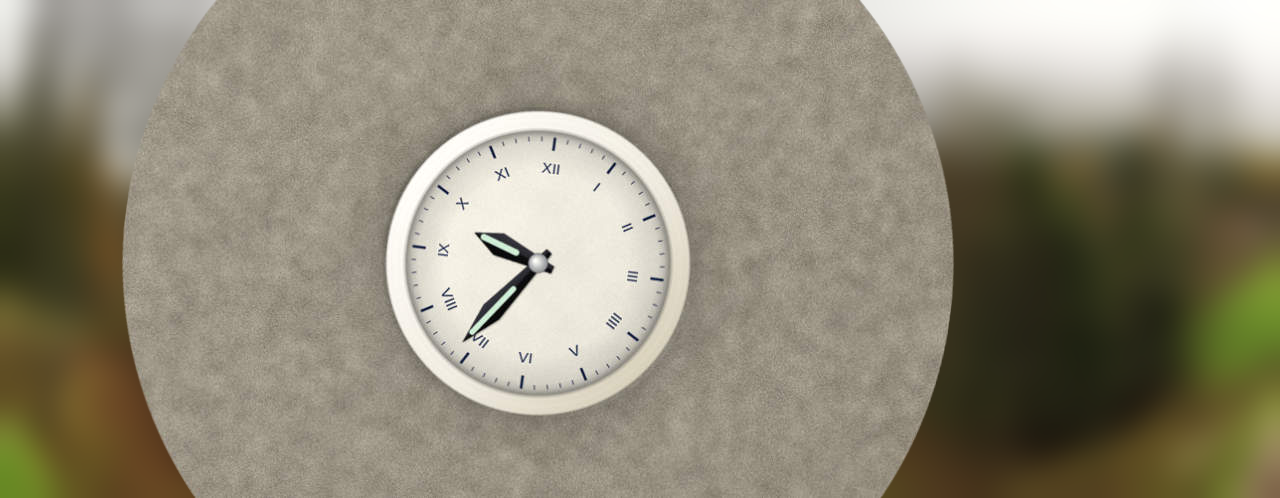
9:36
